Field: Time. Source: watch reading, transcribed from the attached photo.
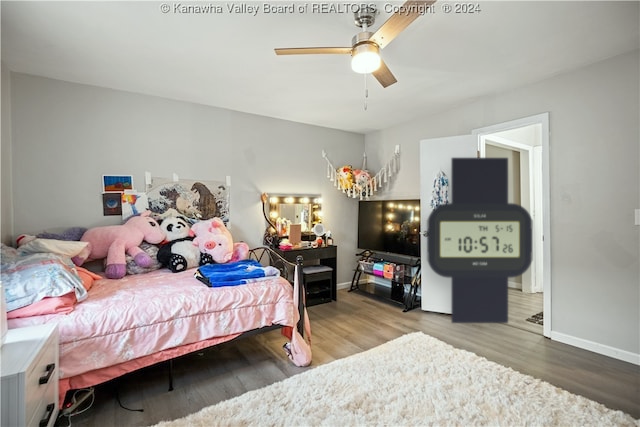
10:57
